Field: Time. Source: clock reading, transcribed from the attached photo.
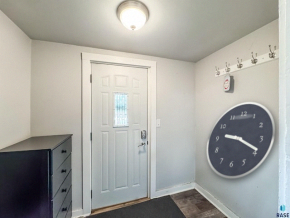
9:19
